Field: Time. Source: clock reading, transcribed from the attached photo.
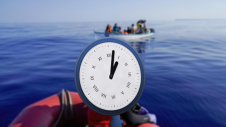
1:02
